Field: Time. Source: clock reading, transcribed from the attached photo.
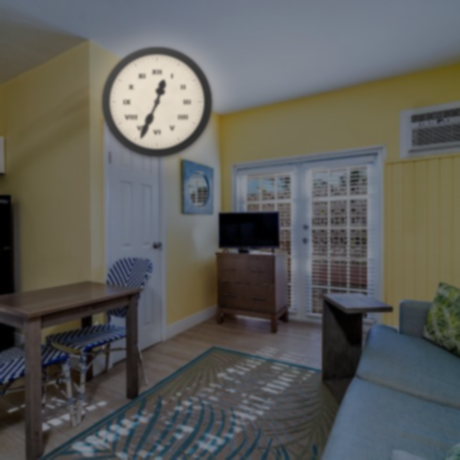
12:34
